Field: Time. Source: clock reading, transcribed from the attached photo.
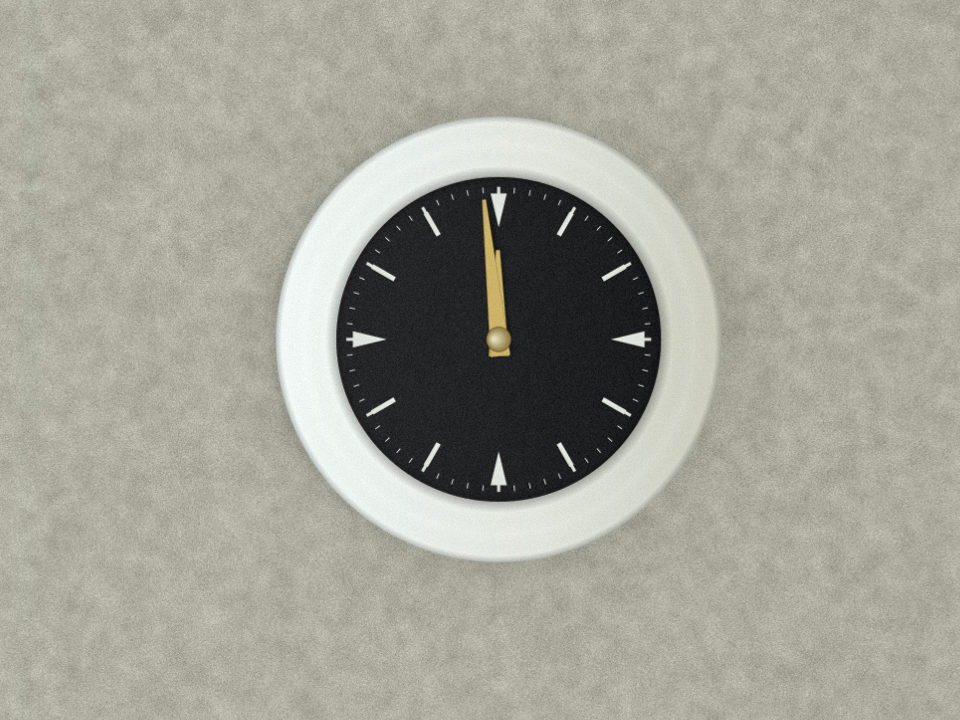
11:59
